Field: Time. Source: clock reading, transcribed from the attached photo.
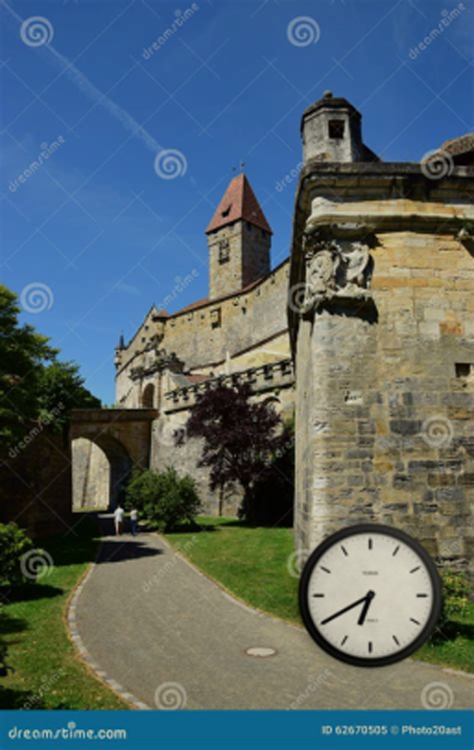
6:40
